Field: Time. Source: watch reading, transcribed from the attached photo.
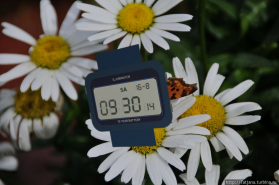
9:30:14
